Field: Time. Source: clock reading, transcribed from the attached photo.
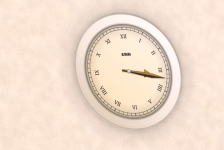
3:17
